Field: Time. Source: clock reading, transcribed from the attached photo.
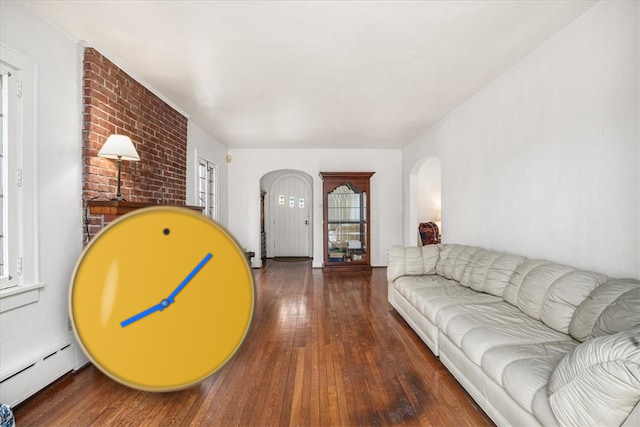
8:07
